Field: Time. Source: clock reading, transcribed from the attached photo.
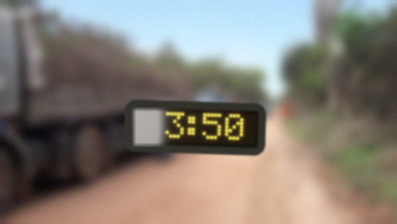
3:50
